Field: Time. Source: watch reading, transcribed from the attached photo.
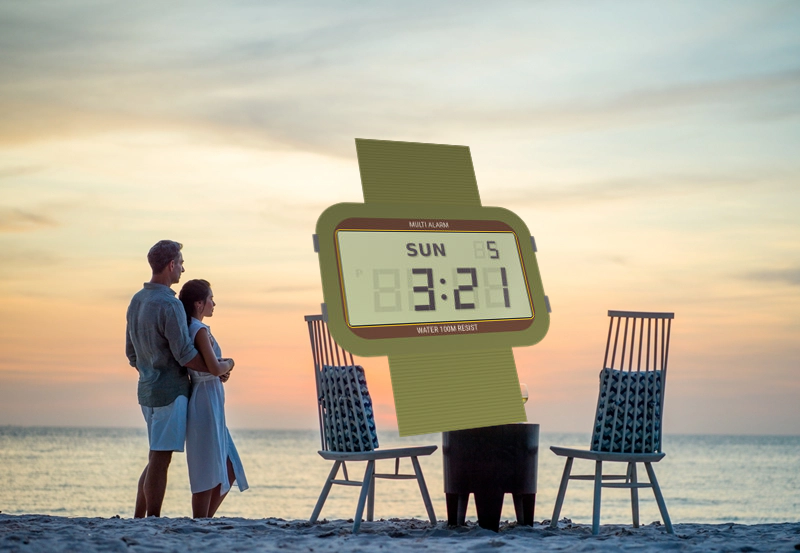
3:21
